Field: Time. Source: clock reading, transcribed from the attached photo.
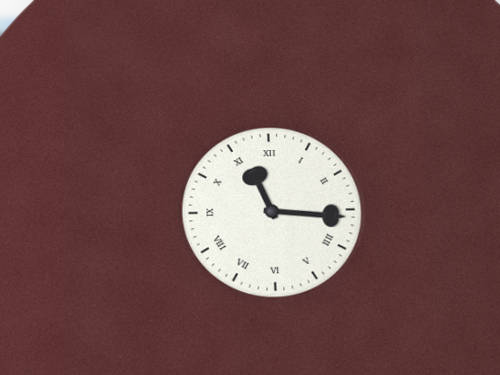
11:16
